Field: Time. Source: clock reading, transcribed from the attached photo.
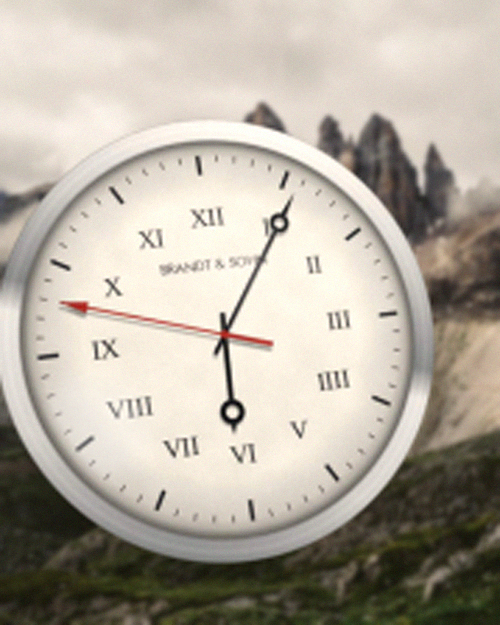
6:05:48
